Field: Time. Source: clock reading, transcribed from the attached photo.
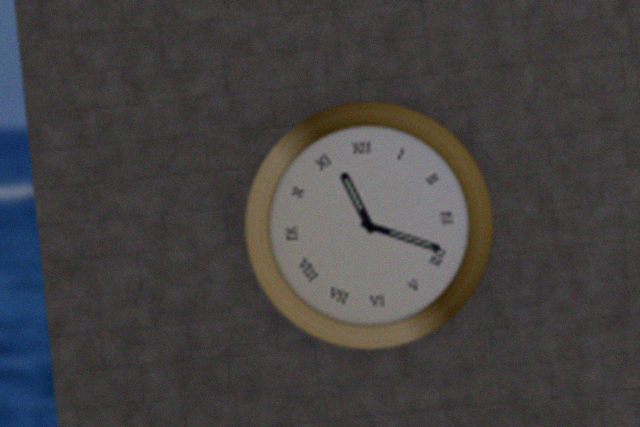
11:19
